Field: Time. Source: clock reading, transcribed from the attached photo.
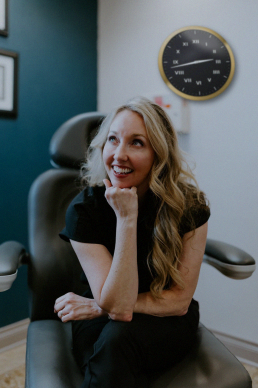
2:43
